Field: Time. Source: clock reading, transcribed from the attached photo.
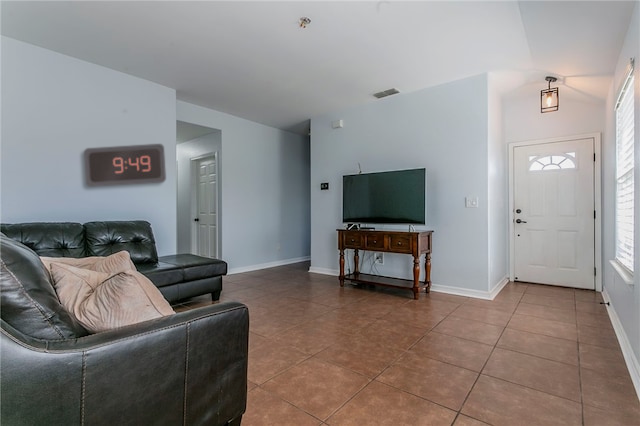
9:49
